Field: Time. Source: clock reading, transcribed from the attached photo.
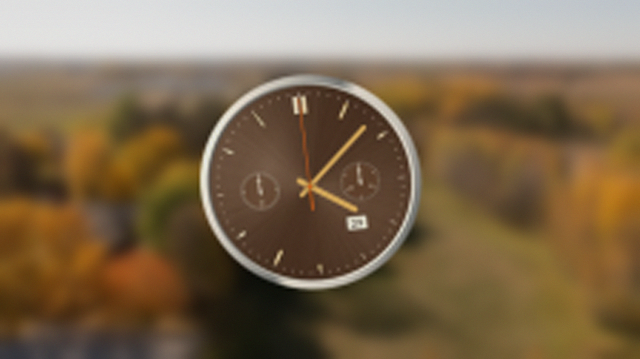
4:08
